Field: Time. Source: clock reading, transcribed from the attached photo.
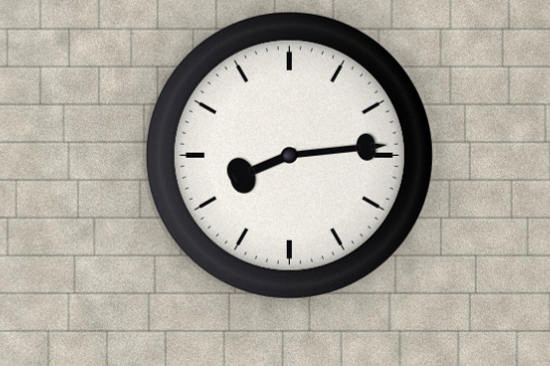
8:14
